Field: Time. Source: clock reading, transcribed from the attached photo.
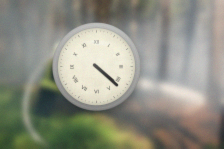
4:22
